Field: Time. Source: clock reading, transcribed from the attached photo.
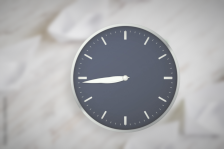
8:44
